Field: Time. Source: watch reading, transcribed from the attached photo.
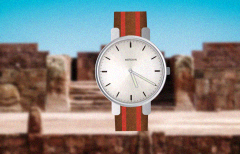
5:20
